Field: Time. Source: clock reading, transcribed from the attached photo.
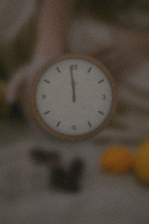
11:59
